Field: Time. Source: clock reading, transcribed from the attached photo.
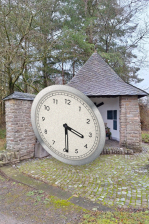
3:29
